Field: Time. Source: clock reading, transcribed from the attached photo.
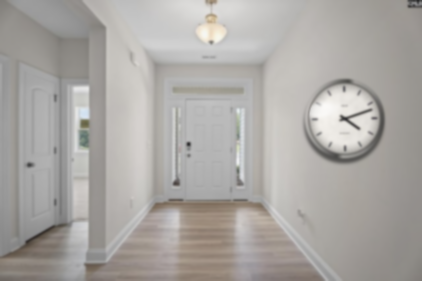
4:12
